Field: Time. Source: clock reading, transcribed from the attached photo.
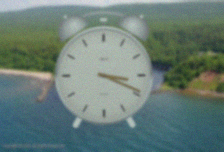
3:19
